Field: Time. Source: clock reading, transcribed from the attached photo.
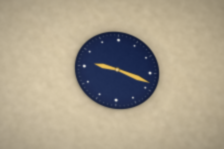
9:18
